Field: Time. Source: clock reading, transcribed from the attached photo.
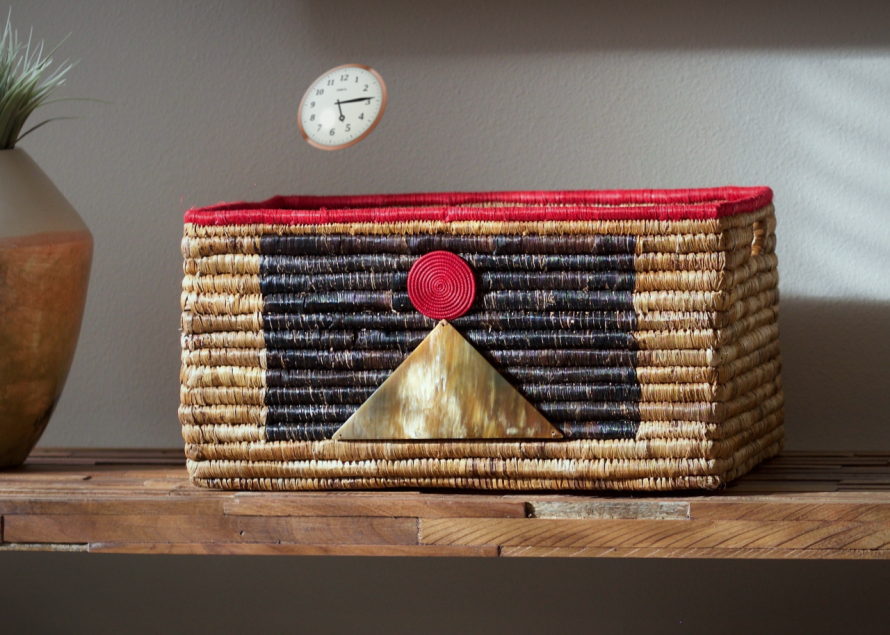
5:14
